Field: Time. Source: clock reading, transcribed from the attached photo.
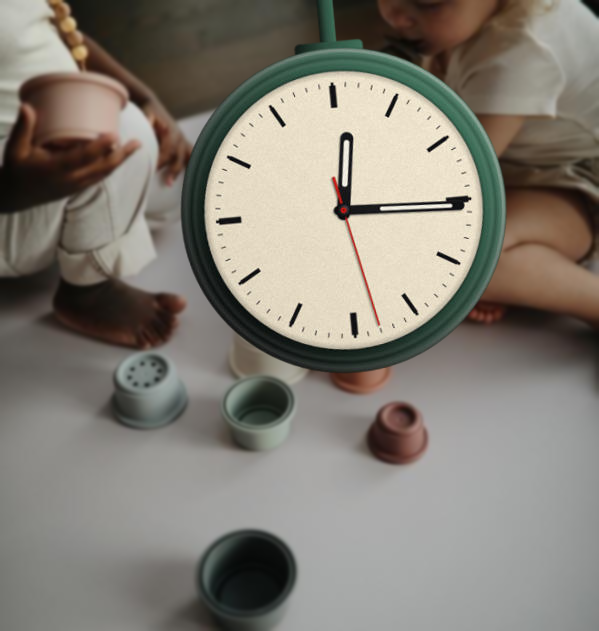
12:15:28
